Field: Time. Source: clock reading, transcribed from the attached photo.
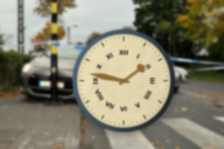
1:47
